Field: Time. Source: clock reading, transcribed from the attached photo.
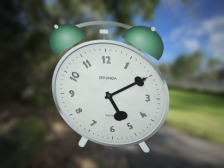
5:10
